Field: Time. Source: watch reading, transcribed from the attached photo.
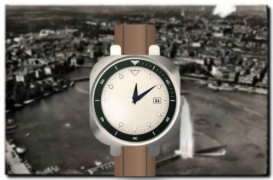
12:09
